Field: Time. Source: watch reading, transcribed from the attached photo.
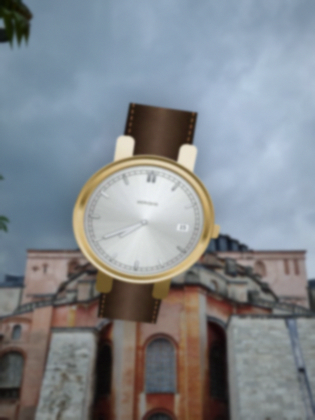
7:40
